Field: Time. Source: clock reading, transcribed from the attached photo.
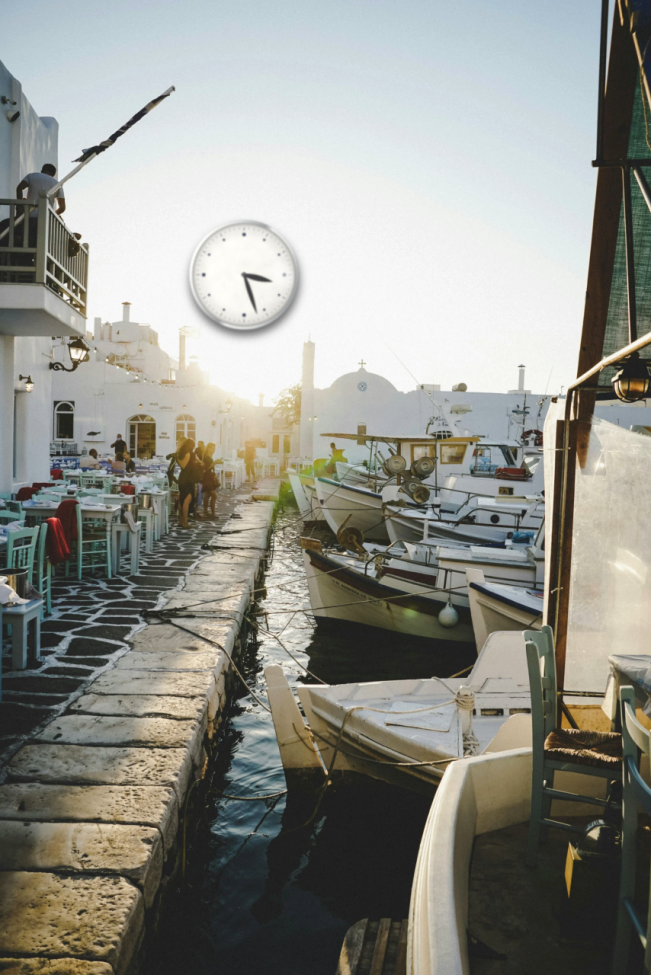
3:27
